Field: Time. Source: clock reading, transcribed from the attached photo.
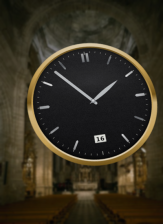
1:53
